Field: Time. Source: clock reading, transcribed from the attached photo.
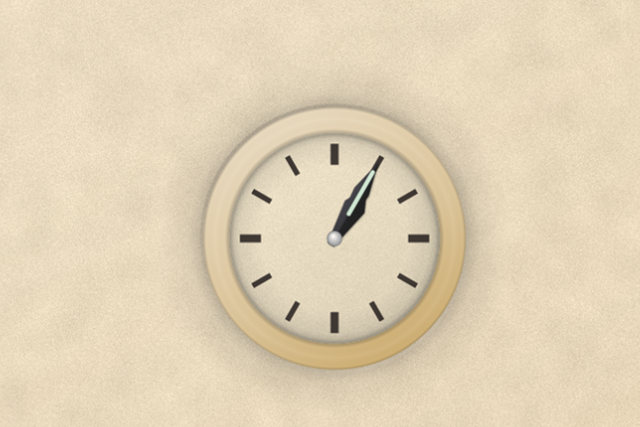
1:05
